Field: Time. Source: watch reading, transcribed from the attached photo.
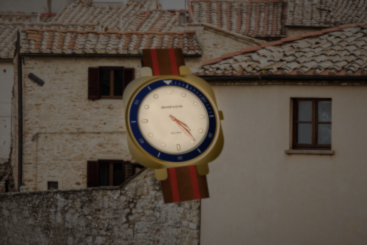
4:24
